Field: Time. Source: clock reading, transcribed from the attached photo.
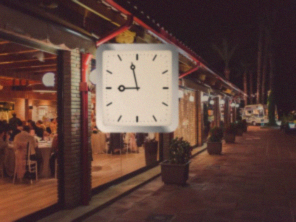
8:58
